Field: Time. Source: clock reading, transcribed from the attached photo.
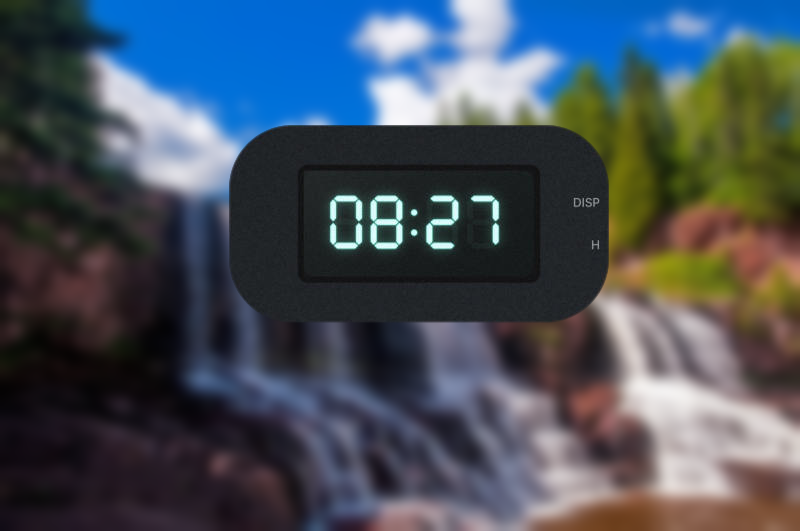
8:27
